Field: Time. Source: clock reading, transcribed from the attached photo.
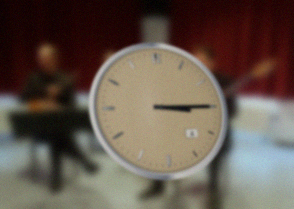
3:15
